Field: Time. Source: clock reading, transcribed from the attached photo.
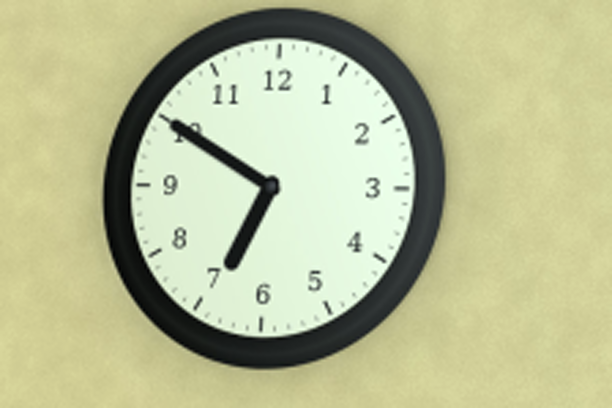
6:50
